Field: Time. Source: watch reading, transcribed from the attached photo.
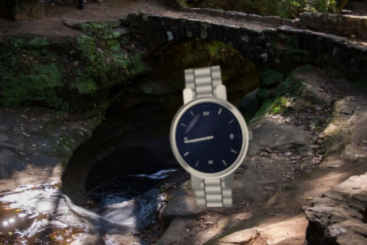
8:44
